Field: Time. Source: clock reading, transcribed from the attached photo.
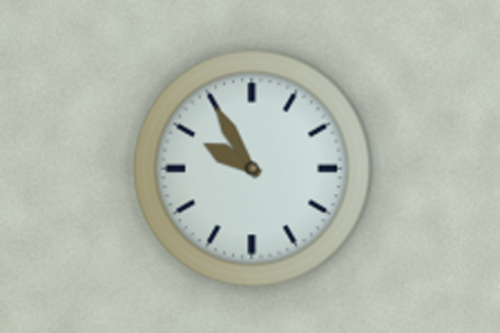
9:55
